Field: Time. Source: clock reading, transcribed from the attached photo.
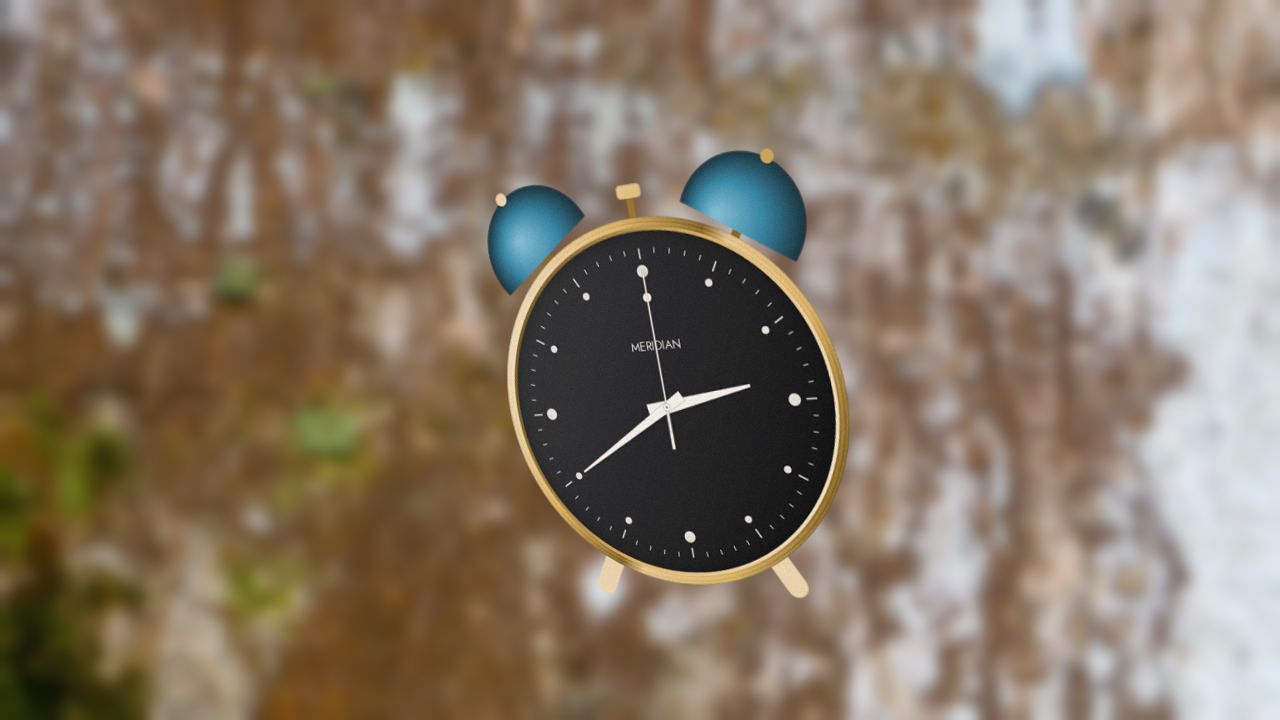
2:40:00
